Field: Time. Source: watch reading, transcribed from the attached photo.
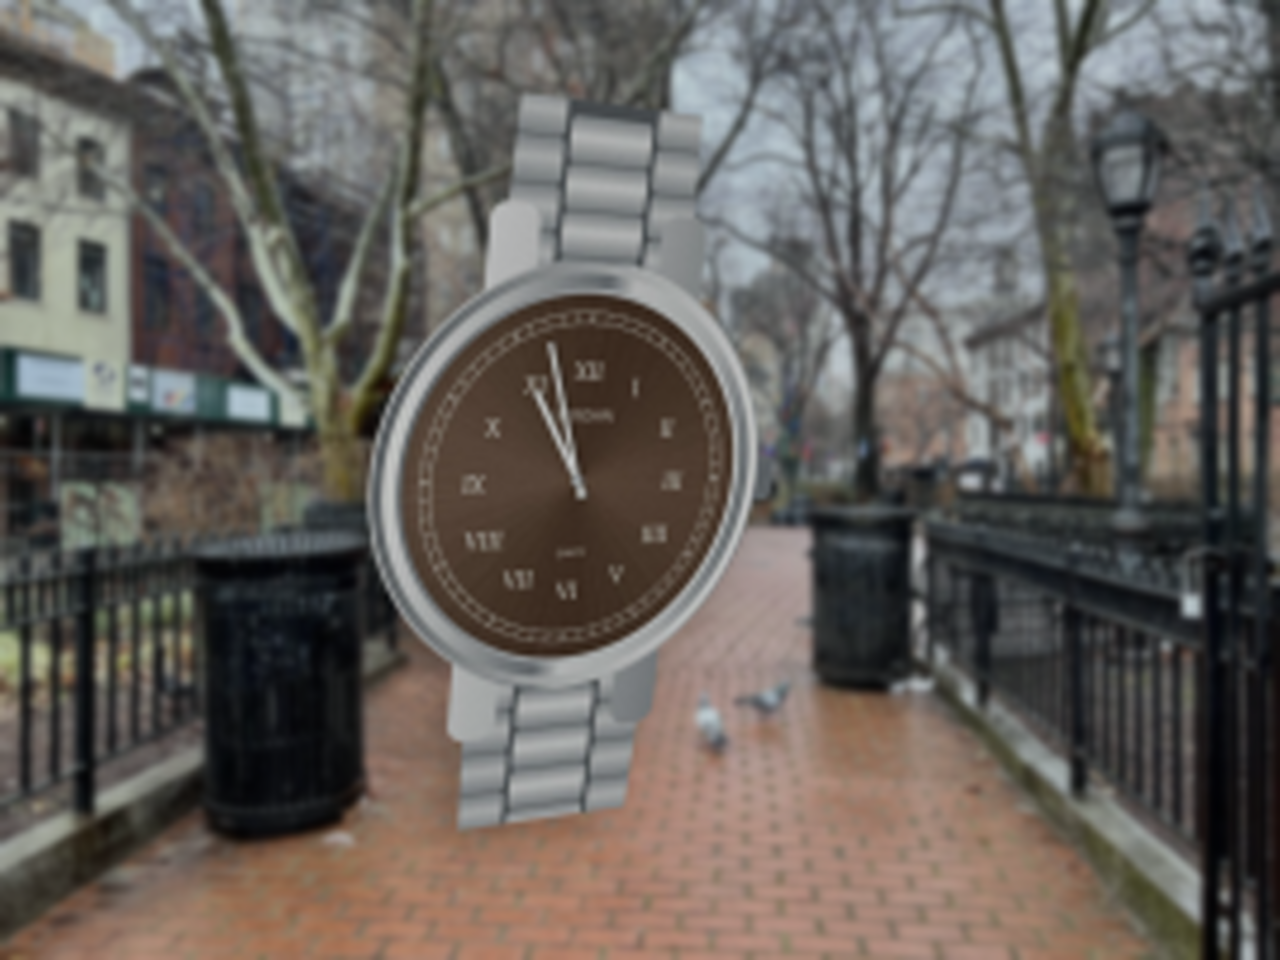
10:57
